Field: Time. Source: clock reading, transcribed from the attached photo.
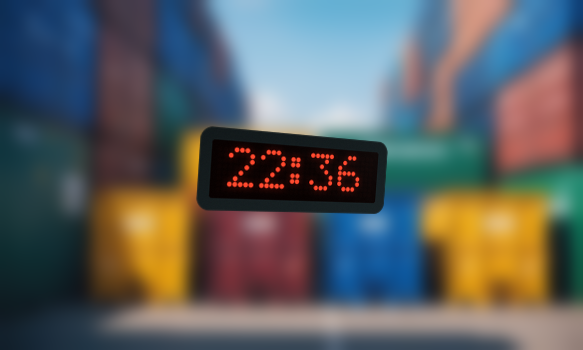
22:36
